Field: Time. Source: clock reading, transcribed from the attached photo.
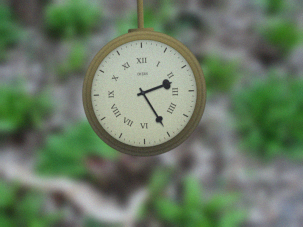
2:25
